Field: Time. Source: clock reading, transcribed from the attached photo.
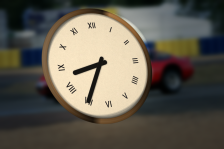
8:35
